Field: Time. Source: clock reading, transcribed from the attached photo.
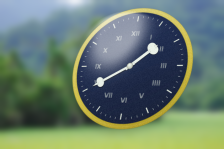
1:40
